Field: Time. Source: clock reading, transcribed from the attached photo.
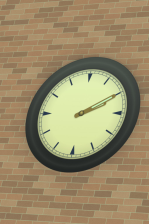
2:10
